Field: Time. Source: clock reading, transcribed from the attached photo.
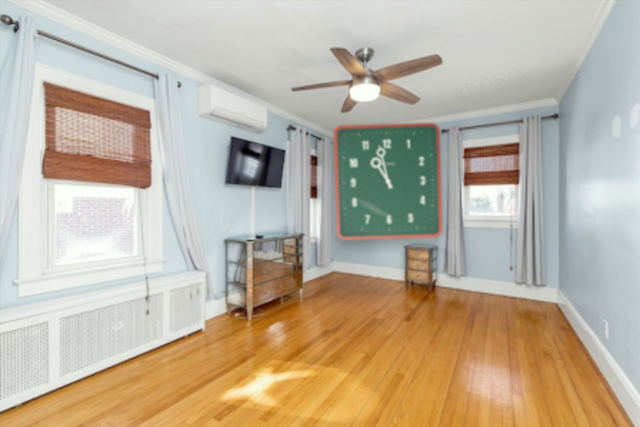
10:58
